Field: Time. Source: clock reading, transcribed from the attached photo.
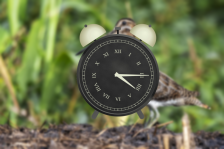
4:15
